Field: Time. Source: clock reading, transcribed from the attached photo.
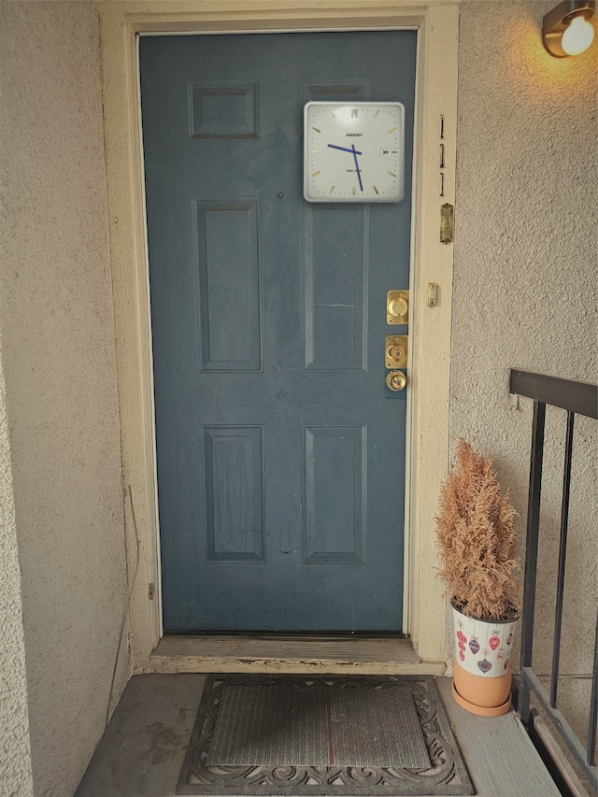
9:28
